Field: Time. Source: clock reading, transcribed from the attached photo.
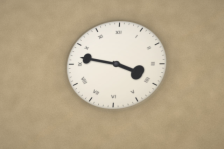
3:47
